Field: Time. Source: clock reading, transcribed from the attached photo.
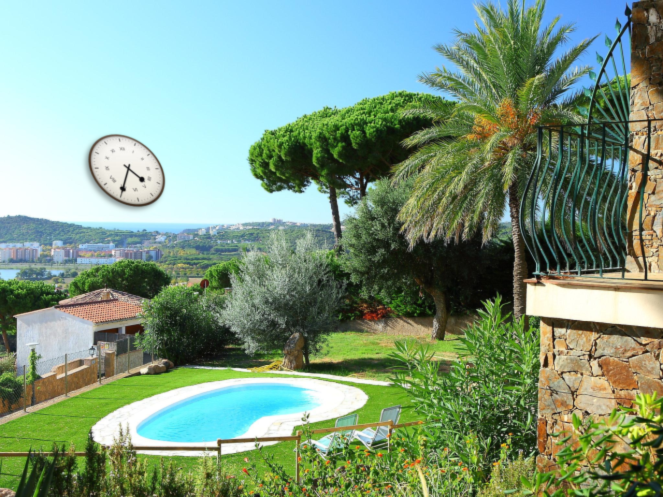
4:35
